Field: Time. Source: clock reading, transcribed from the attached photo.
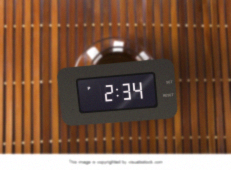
2:34
